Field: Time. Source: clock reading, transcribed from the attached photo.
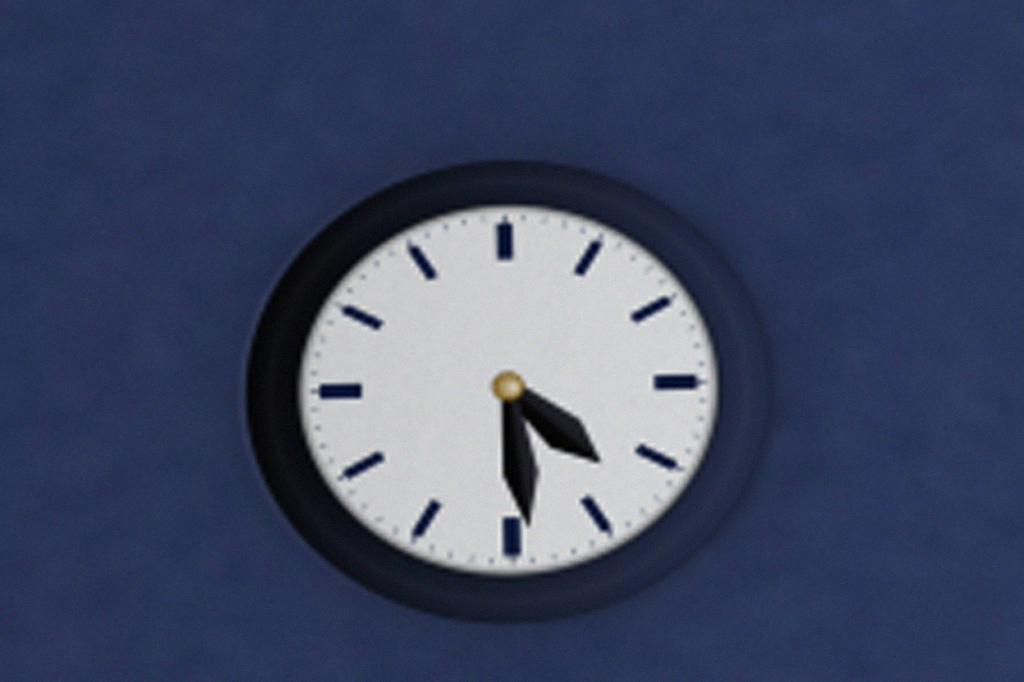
4:29
